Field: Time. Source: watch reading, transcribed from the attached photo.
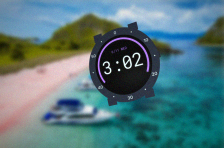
3:02
